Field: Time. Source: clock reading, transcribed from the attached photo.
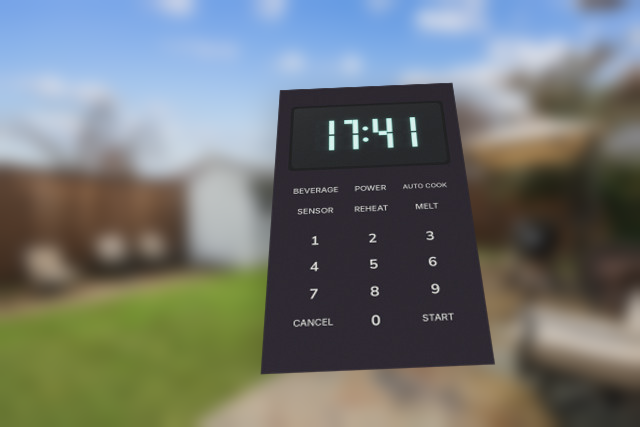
17:41
